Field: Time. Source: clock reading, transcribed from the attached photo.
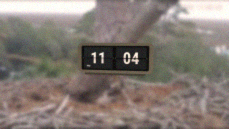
11:04
